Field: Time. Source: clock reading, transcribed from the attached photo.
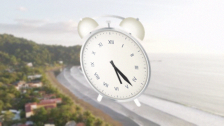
5:23
